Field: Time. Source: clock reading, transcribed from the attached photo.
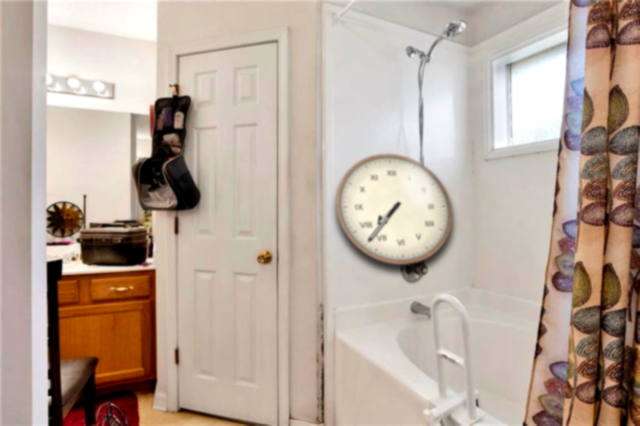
7:37
